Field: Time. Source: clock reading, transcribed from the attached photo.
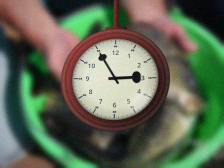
2:55
